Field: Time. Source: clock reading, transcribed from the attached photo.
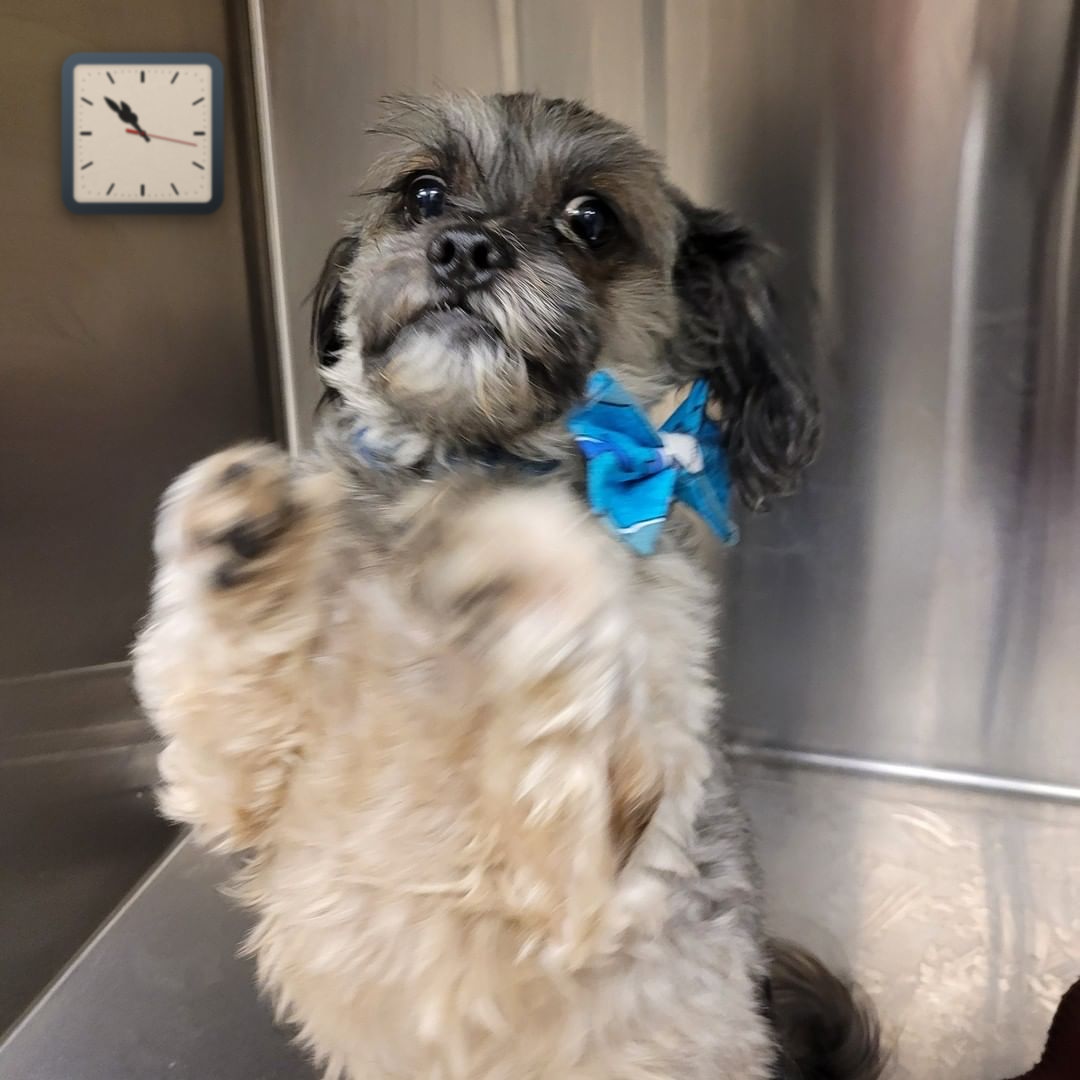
10:52:17
